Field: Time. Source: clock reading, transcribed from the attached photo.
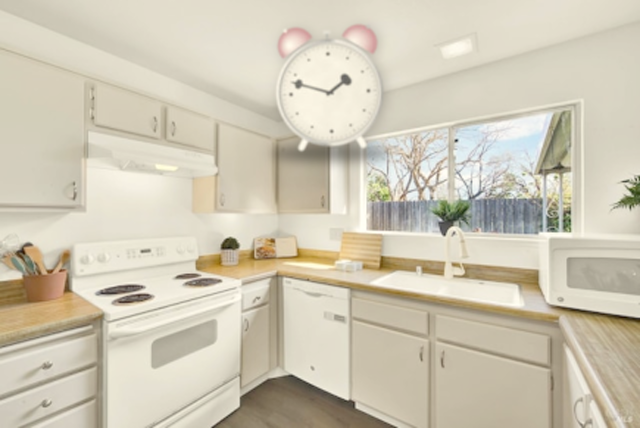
1:48
